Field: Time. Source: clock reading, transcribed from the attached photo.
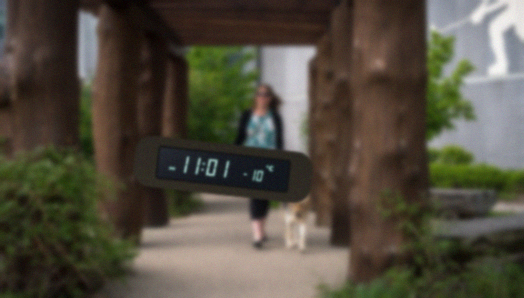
11:01
